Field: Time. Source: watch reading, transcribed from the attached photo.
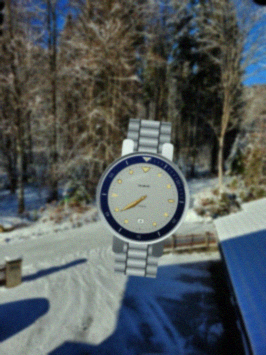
7:39
